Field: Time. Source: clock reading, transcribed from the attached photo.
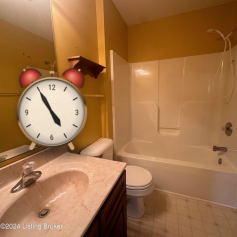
4:55
